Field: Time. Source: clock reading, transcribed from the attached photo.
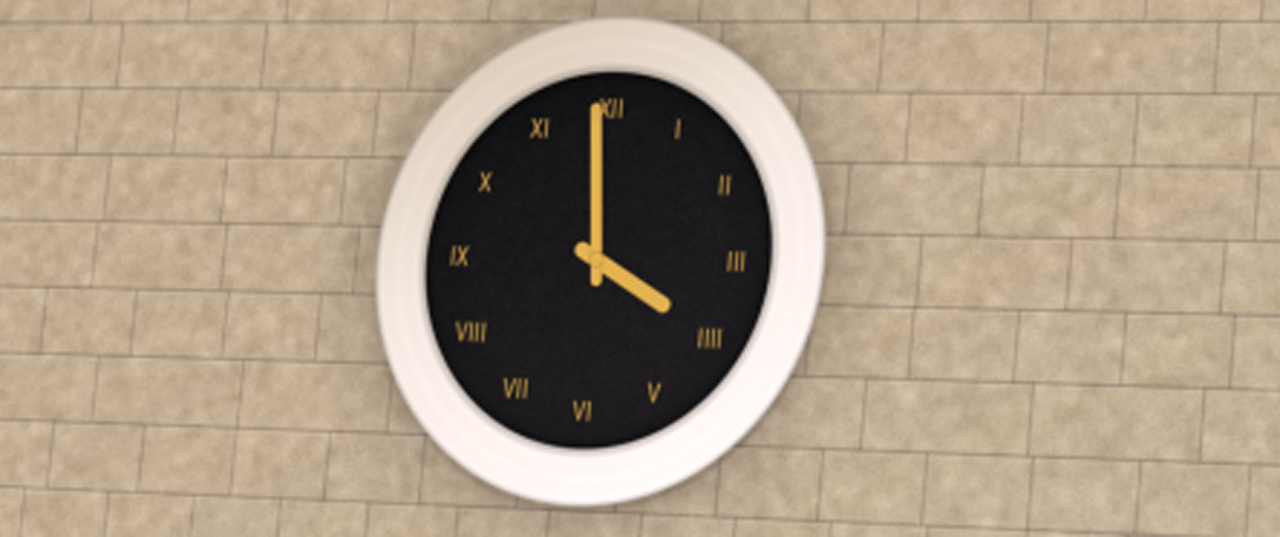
3:59
